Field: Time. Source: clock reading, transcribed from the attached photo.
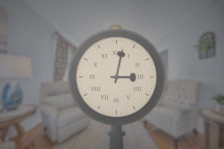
3:02
